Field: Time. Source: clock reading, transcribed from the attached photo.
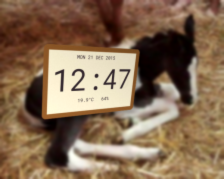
12:47
